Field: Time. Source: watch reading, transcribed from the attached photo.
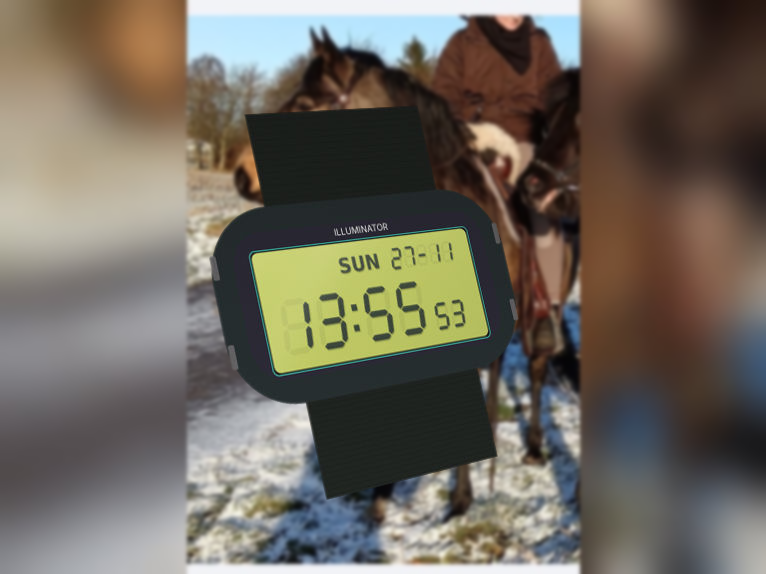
13:55:53
